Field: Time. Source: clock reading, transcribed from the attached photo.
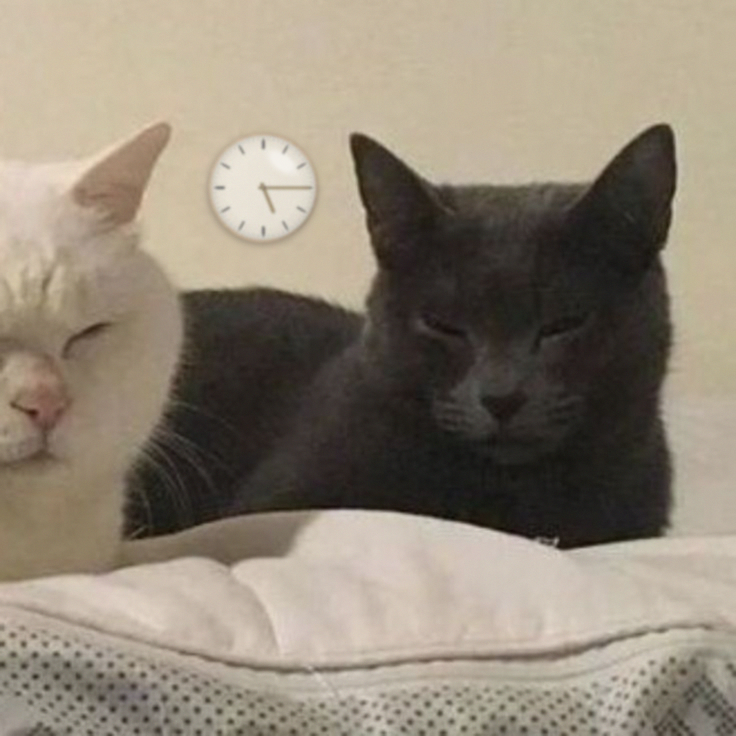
5:15
